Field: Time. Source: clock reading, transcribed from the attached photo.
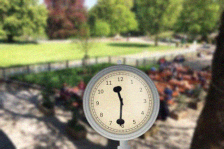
11:31
